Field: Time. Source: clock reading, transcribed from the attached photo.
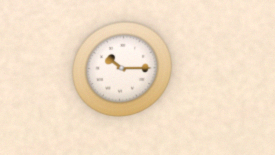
10:15
